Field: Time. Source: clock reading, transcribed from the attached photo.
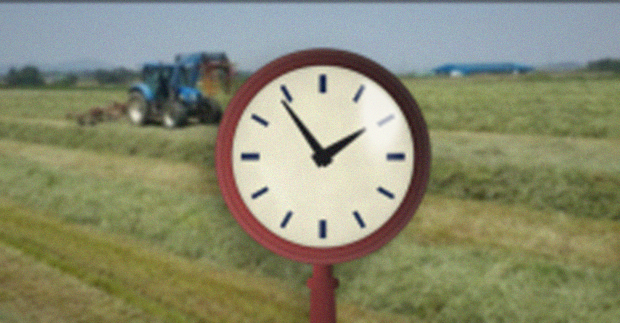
1:54
